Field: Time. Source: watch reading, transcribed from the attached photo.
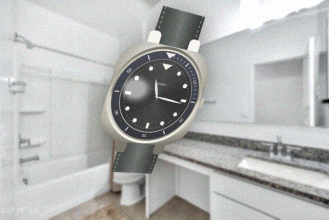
11:16
